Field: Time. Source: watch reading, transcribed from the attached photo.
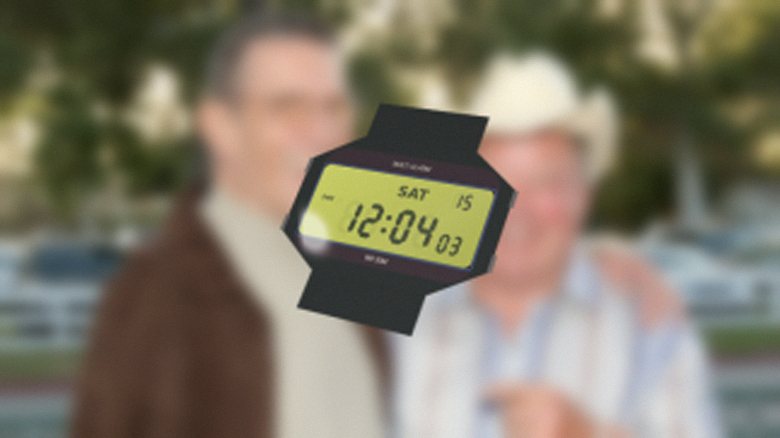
12:04:03
